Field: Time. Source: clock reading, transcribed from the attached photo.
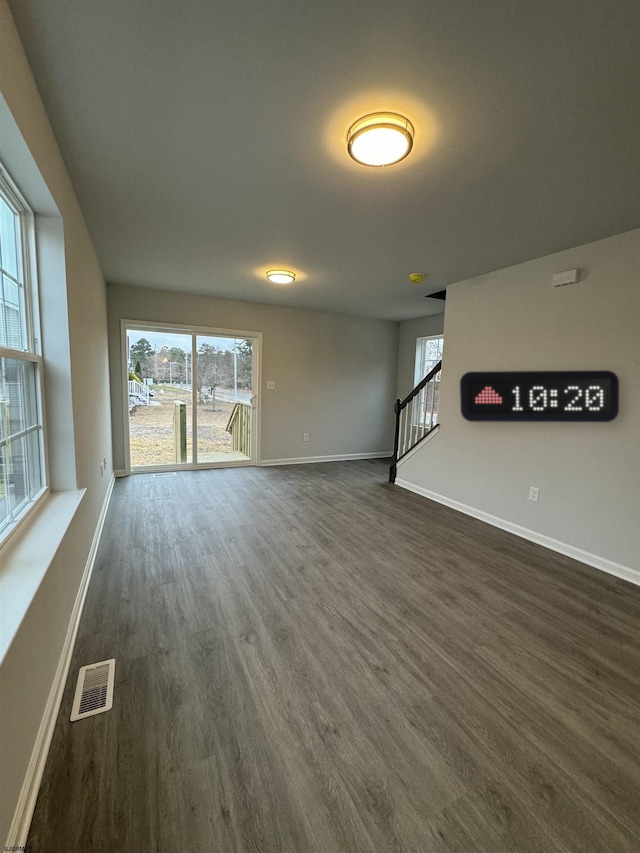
10:20
